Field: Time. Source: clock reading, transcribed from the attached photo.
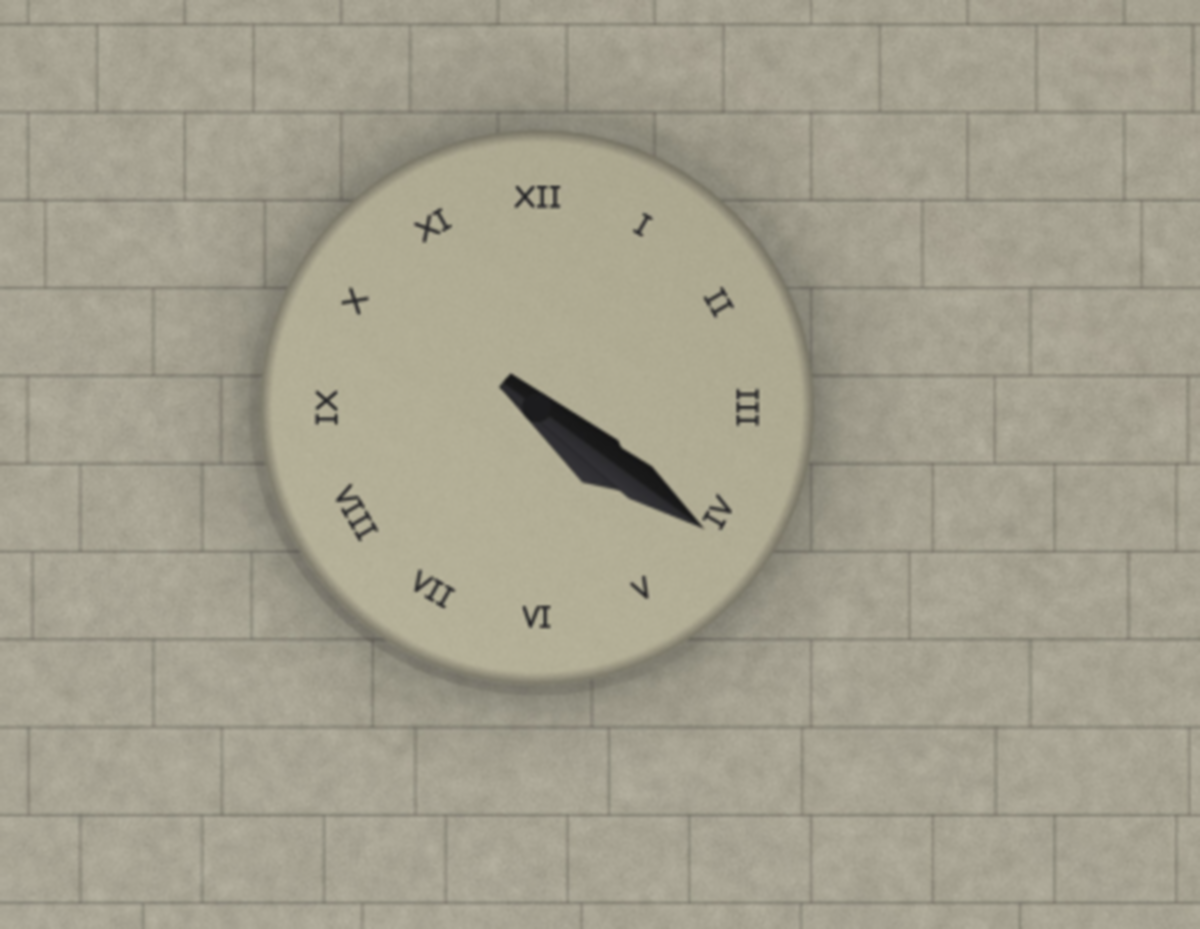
4:21
